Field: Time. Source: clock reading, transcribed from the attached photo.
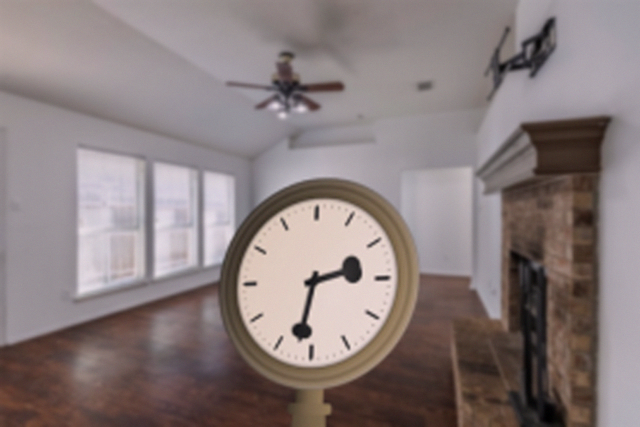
2:32
